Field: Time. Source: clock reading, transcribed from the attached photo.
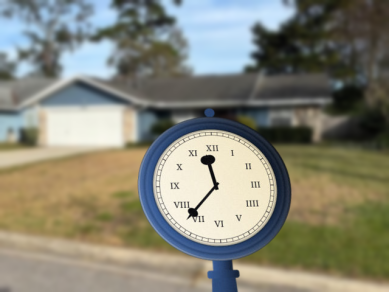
11:37
